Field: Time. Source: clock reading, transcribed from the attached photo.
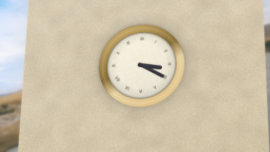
3:20
